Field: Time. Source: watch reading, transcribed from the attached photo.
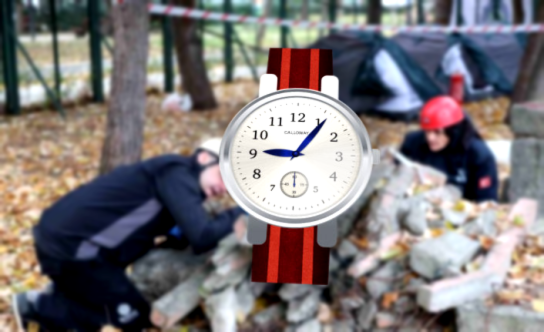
9:06
